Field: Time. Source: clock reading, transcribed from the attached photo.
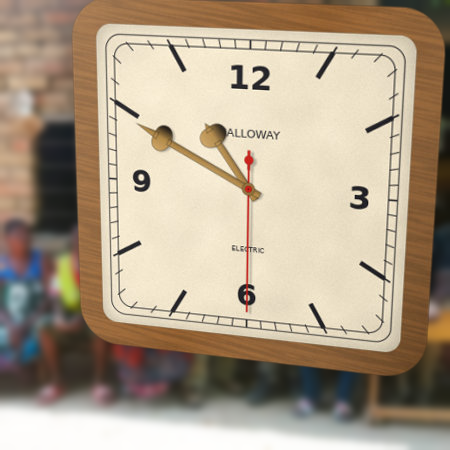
10:49:30
